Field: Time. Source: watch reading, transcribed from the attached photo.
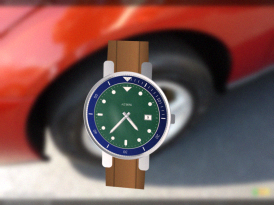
4:37
